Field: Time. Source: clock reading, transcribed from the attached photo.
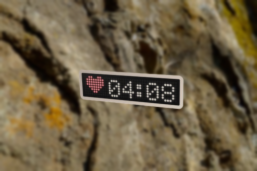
4:08
